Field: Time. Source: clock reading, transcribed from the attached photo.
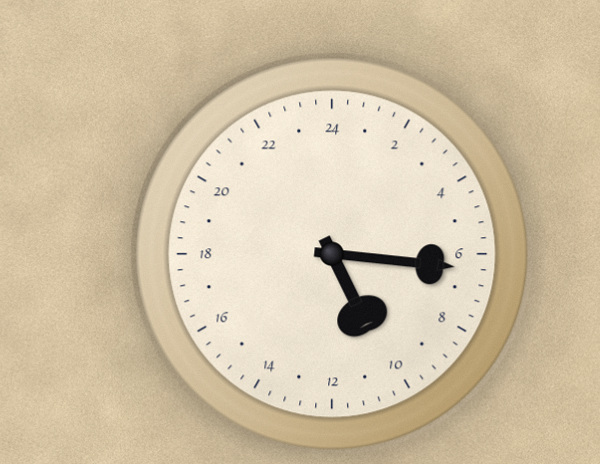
10:16
